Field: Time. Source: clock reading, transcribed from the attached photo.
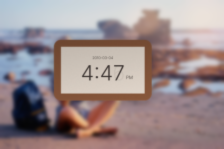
4:47
